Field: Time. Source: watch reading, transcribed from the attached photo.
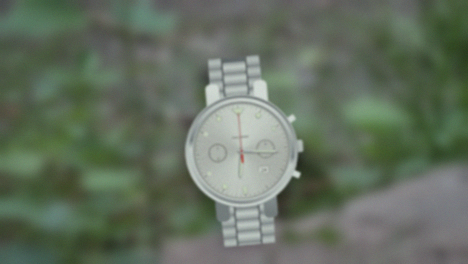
6:16
